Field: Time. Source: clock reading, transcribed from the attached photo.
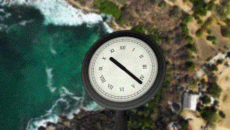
10:22
